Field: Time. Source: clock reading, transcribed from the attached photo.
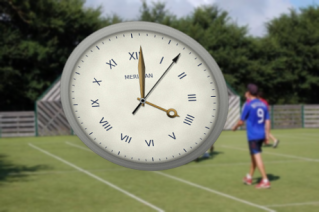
4:01:07
